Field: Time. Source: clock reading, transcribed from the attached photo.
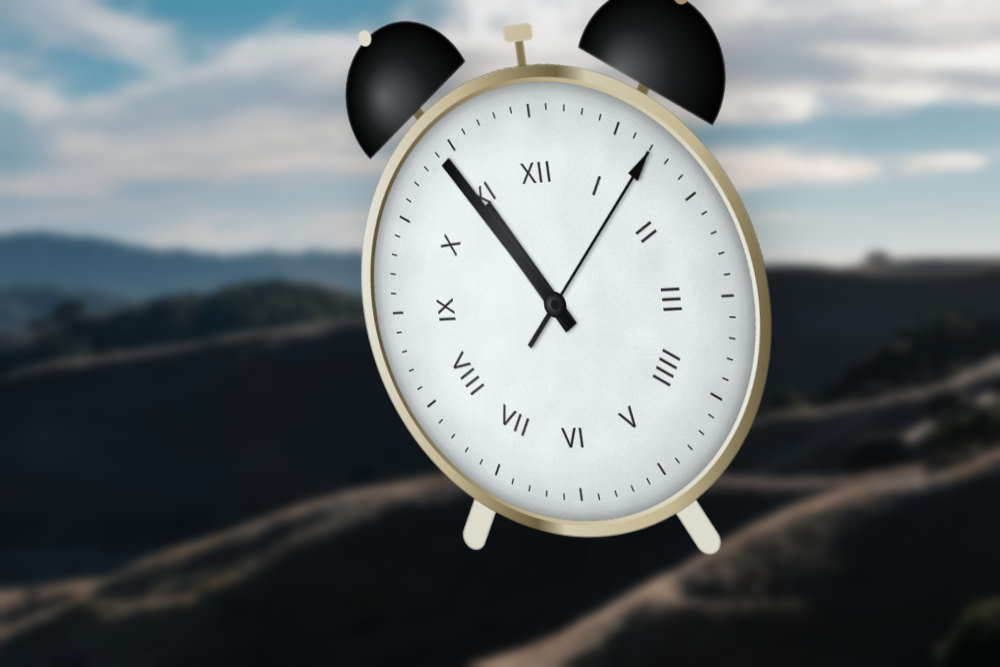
10:54:07
